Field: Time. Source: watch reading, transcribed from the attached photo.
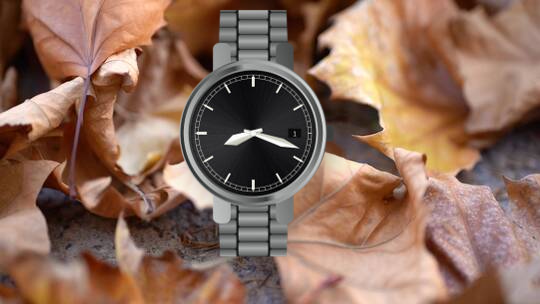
8:18
